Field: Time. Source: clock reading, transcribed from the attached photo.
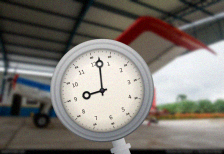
9:02
